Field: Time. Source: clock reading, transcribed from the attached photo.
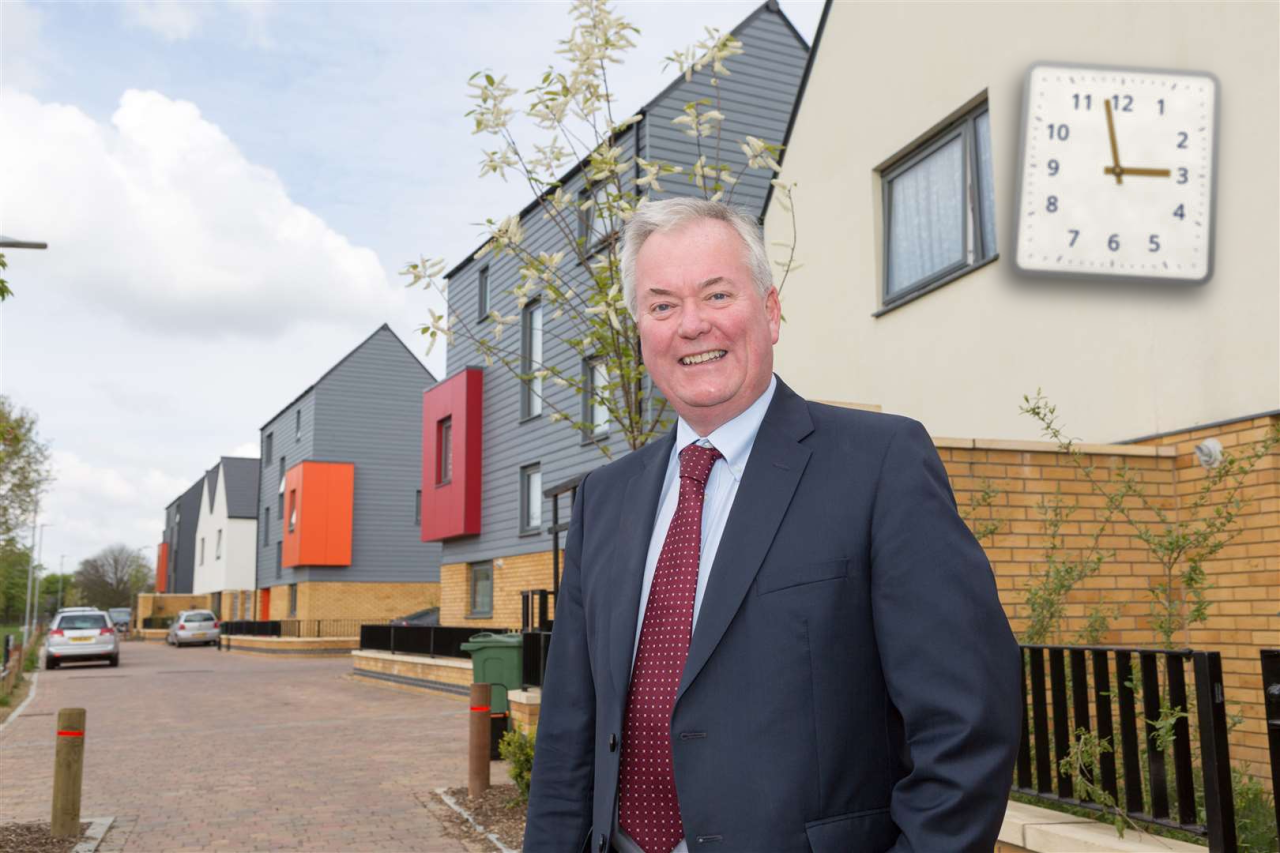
2:58
